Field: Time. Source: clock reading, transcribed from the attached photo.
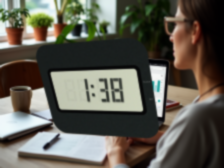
1:38
